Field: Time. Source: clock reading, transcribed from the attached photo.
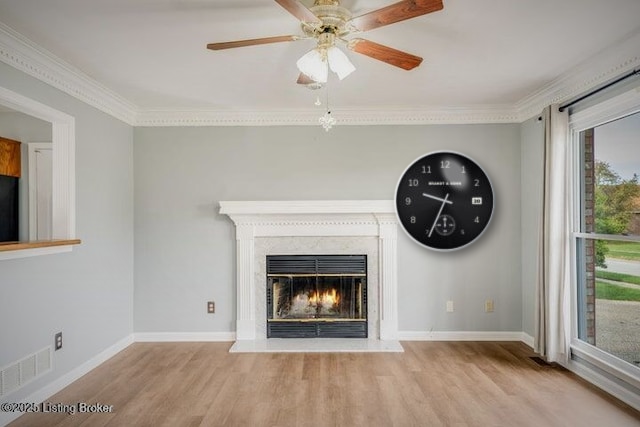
9:34
